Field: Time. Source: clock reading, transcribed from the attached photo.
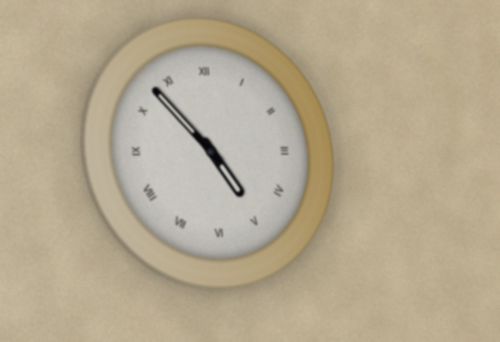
4:53
